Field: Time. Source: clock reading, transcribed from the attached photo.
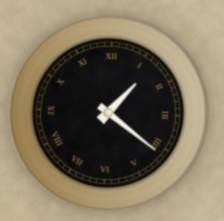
1:21
